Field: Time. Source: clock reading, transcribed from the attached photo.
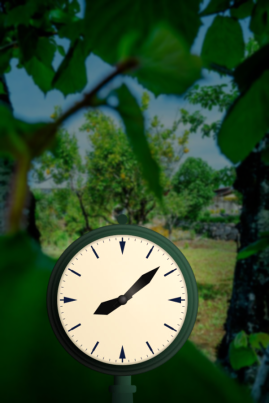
8:08
